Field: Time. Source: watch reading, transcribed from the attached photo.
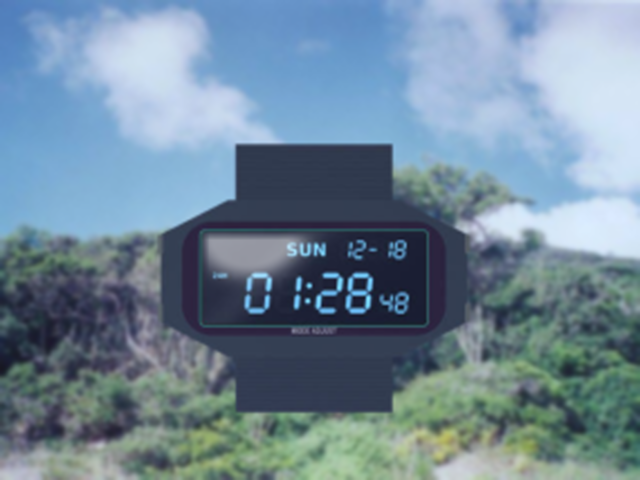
1:28:48
